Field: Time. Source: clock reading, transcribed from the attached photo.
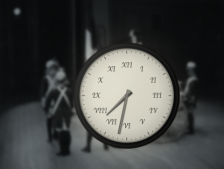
7:32
